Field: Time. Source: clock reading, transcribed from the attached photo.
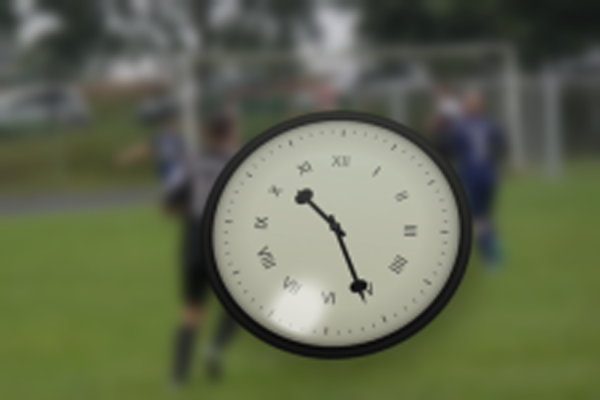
10:26
